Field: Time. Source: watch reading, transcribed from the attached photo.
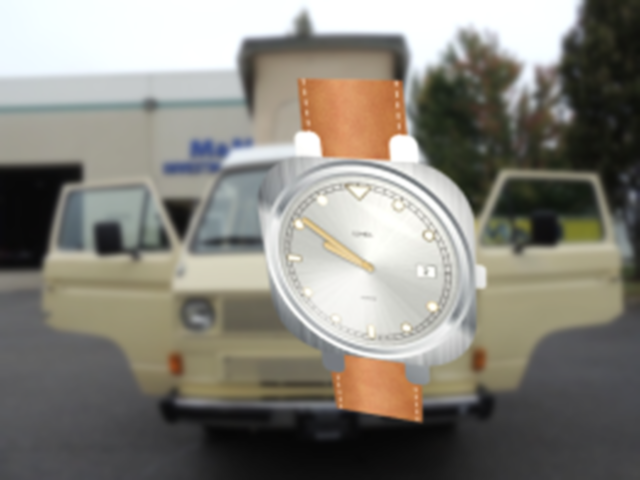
9:51
